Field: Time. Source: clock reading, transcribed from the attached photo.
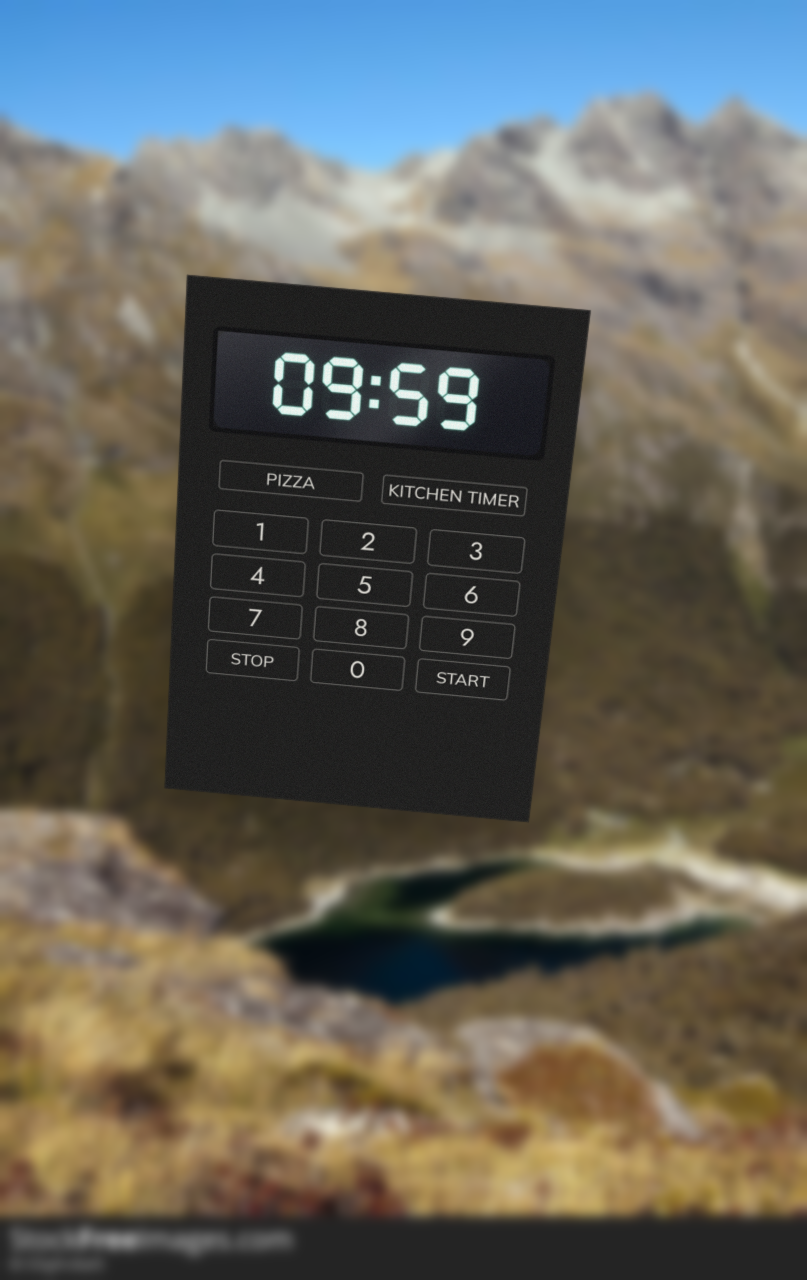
9:59
